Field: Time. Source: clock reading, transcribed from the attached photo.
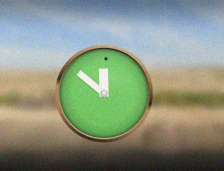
11:51
